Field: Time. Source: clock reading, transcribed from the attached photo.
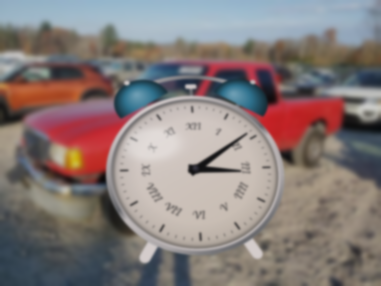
3:09
